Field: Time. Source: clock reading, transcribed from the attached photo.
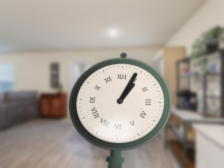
1:04
